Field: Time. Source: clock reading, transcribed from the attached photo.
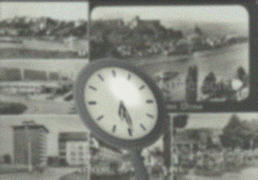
6:29
